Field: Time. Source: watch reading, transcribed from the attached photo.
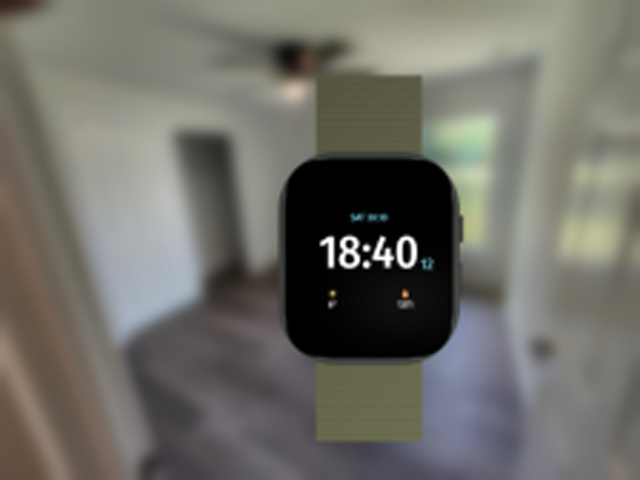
18:40
